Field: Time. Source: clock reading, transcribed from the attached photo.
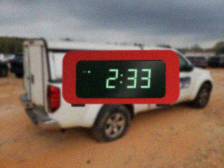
2:33
